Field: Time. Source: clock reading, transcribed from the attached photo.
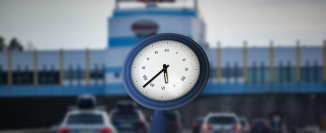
5:37
